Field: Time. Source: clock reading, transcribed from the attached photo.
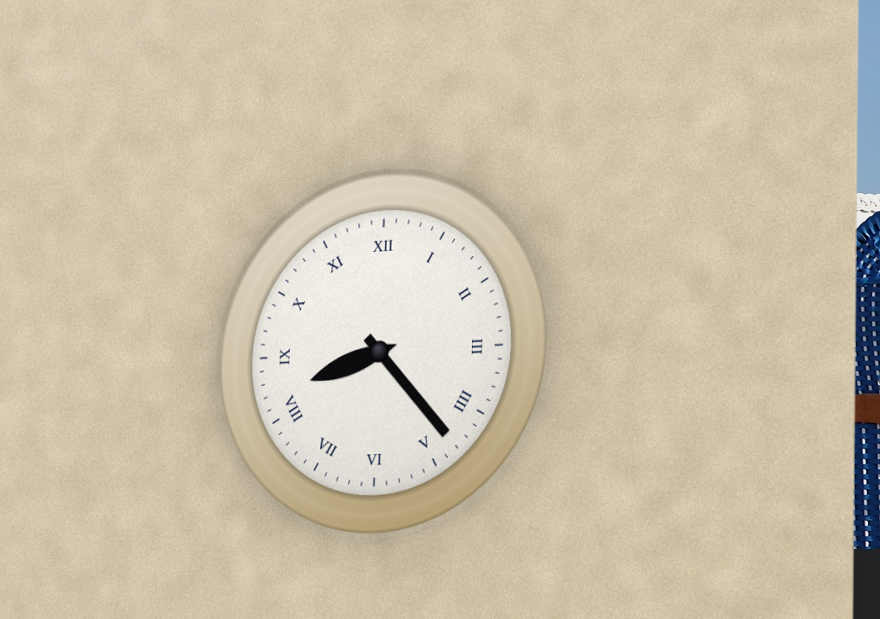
8:23
